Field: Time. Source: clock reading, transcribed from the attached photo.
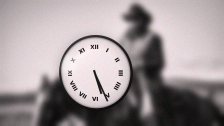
5:26
